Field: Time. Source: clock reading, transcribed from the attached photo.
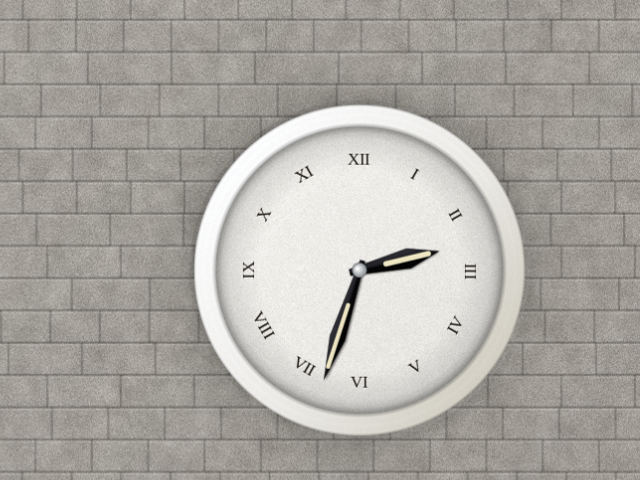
2:33
